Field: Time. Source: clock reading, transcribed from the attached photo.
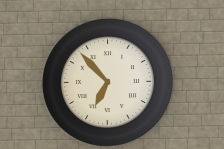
6:53
